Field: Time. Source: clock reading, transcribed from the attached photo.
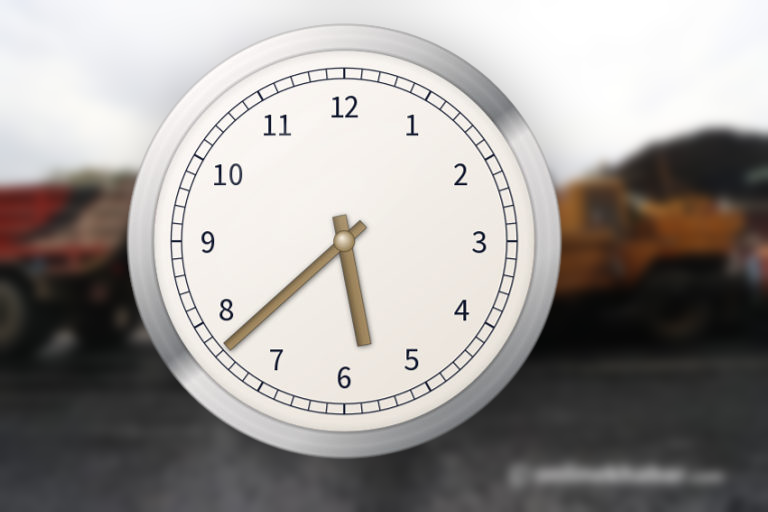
5:38
